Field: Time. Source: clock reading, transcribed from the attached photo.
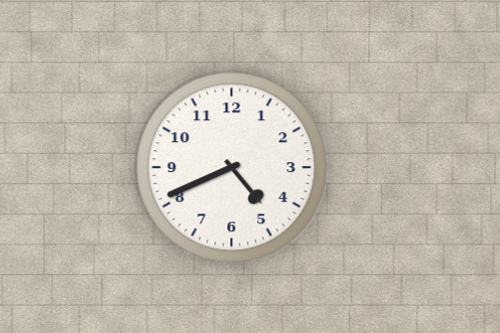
4:41
